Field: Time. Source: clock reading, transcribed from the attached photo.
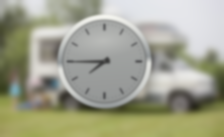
7:45
